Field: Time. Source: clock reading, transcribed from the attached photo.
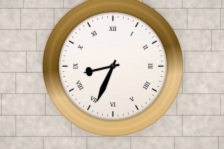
8:34
